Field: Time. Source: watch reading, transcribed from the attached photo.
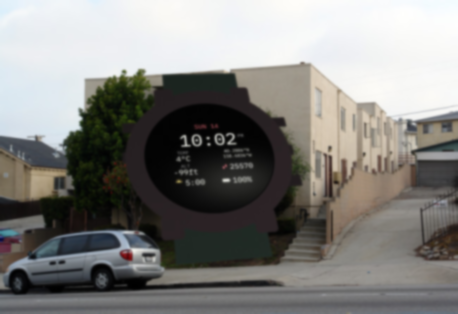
10:02
